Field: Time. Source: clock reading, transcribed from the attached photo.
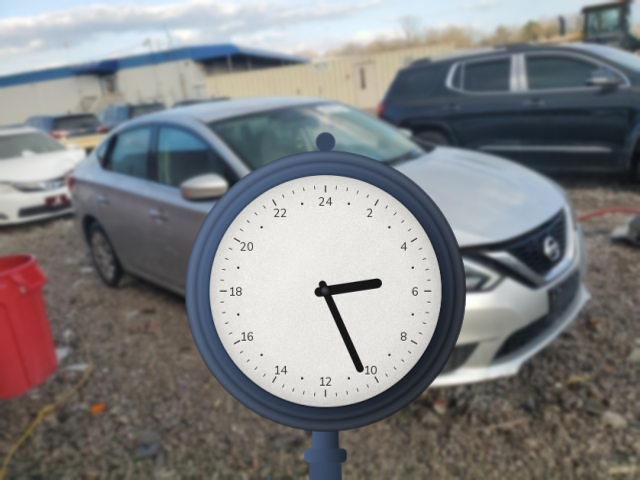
5:26
